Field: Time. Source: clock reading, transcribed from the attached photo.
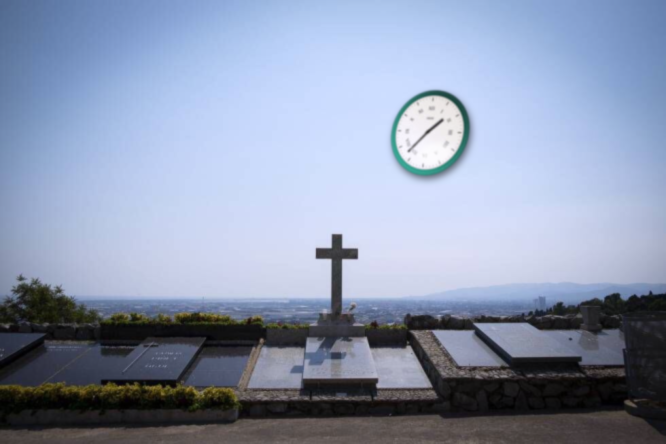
1:37
